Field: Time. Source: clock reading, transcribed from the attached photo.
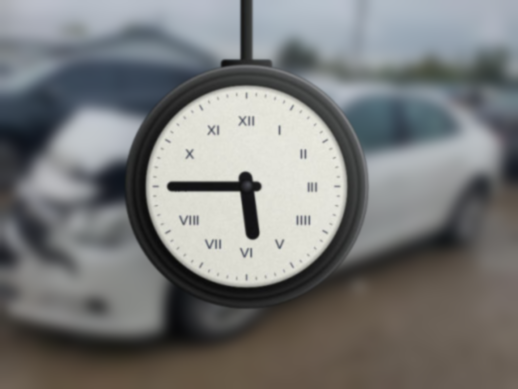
5:45
